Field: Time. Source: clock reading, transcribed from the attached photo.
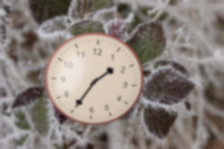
1:35
